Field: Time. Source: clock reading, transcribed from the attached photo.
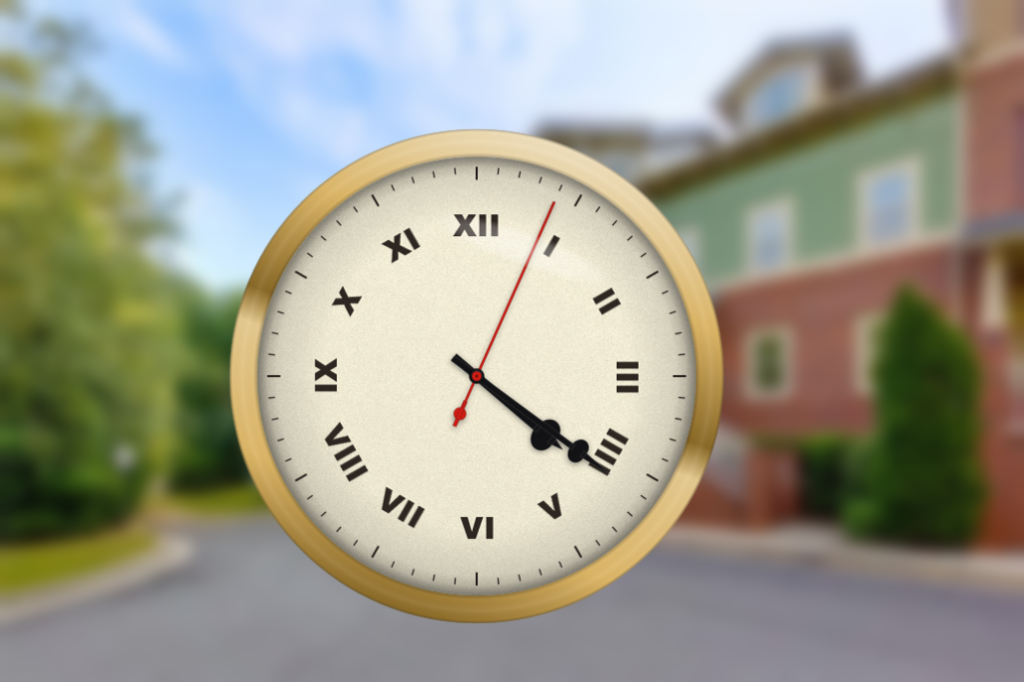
4:21:04
